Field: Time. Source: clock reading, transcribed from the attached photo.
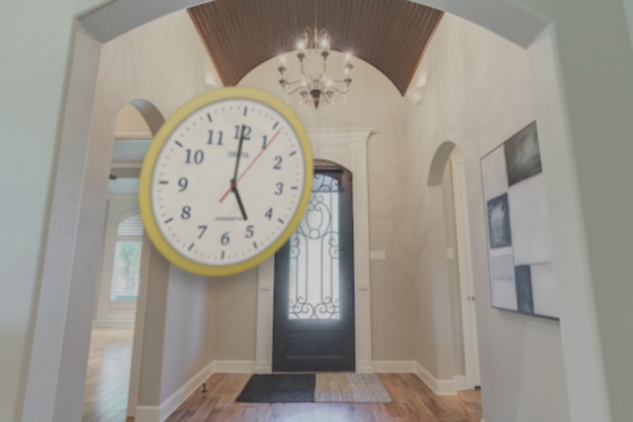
5:00:06
